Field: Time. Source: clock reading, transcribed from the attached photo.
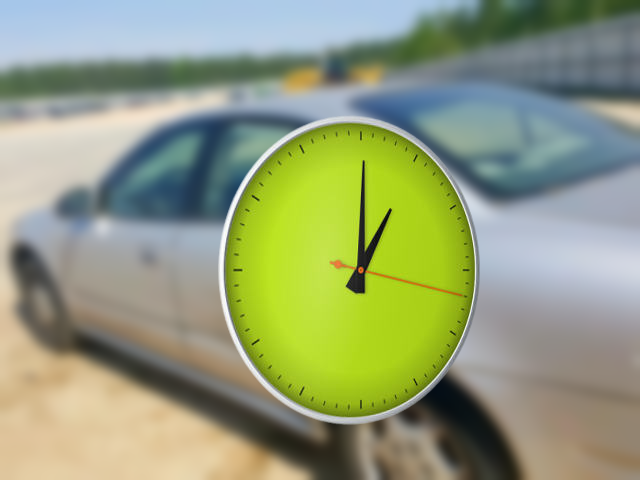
1:00:17
